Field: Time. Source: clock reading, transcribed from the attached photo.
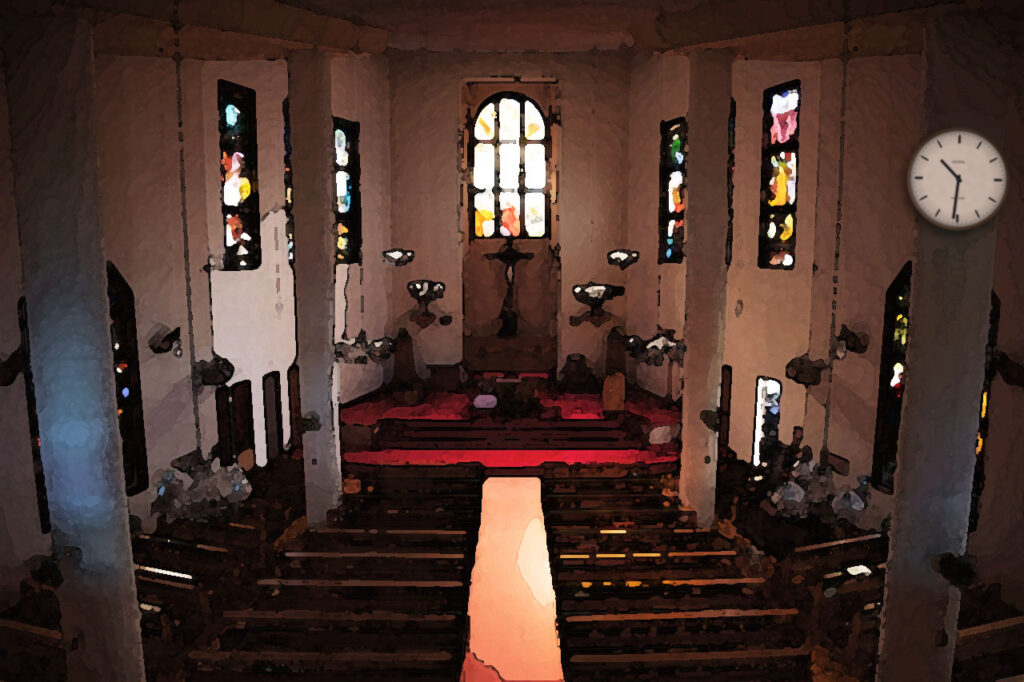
10:31
